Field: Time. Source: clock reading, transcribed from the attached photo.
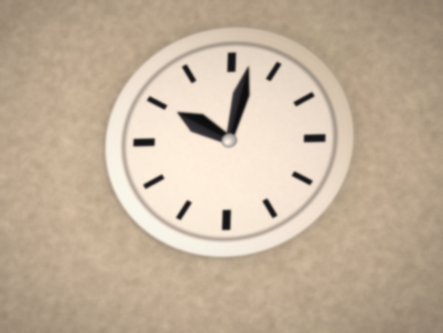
10:02
